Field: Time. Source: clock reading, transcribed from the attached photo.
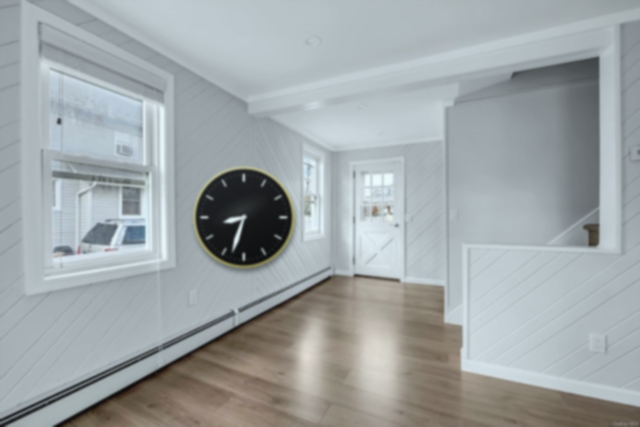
8:33
